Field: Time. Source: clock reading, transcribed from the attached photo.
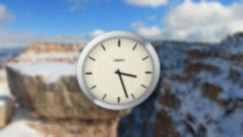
3:27
